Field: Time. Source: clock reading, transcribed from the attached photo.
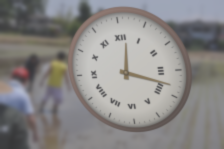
12:18
